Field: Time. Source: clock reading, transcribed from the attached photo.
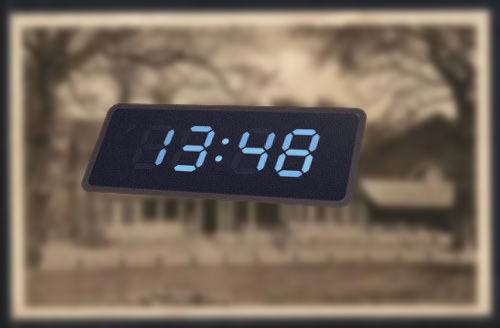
13:48
